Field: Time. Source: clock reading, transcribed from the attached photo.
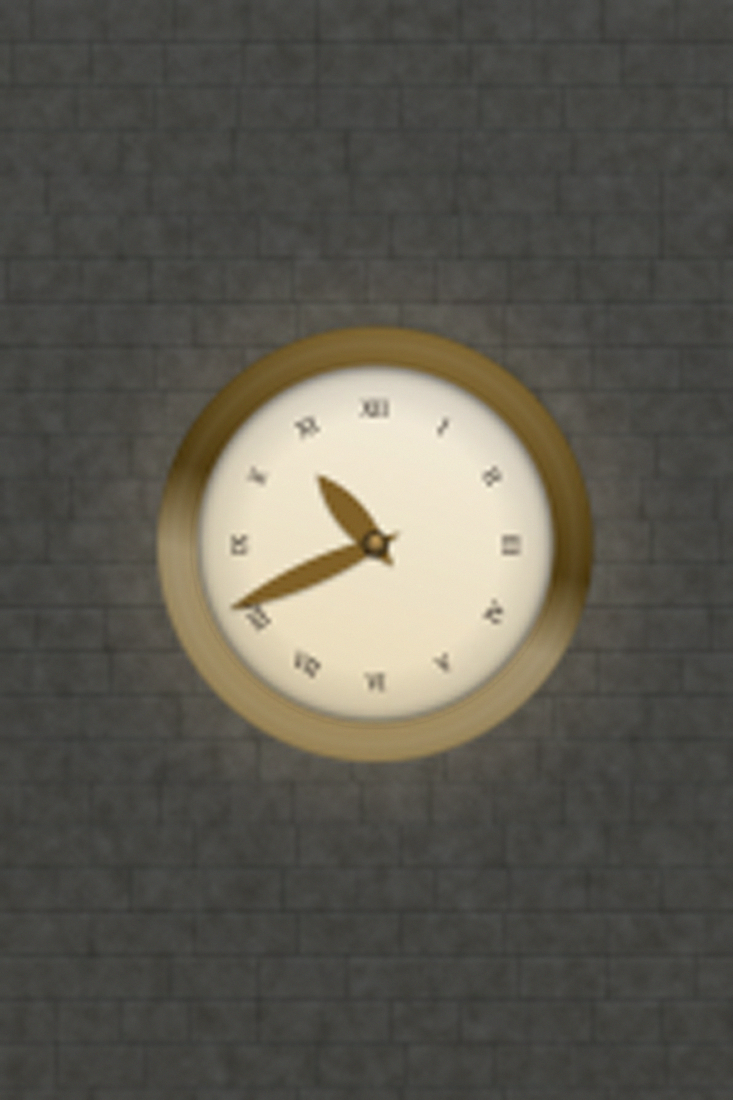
10:41
